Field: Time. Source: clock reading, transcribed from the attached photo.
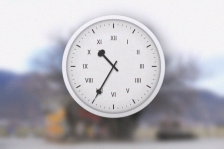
10:35
